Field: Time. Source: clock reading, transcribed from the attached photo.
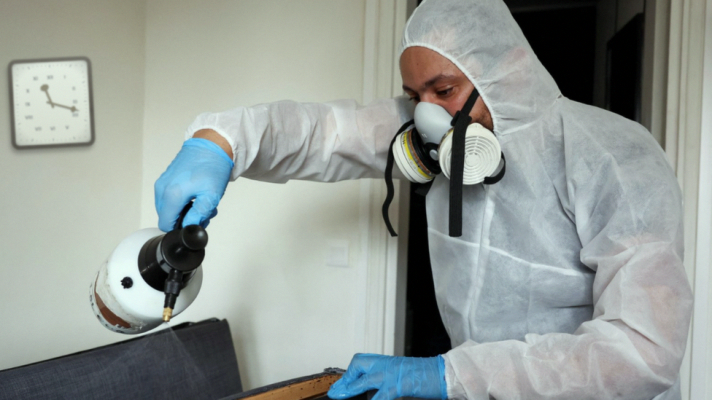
11:18
